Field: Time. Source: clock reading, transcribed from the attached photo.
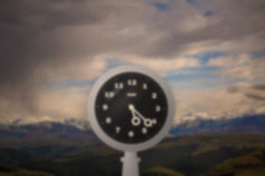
5:22
